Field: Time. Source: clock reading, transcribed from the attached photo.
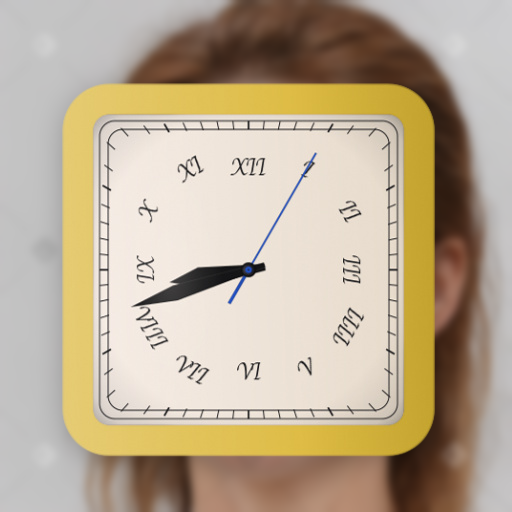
8:42:05
